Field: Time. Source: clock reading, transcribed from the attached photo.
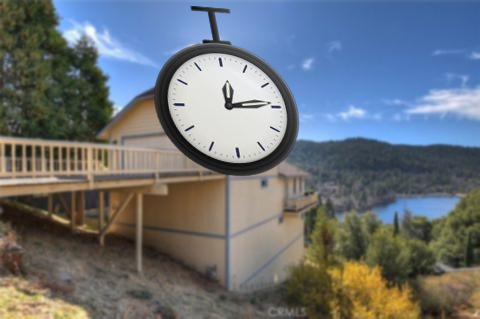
12:14
